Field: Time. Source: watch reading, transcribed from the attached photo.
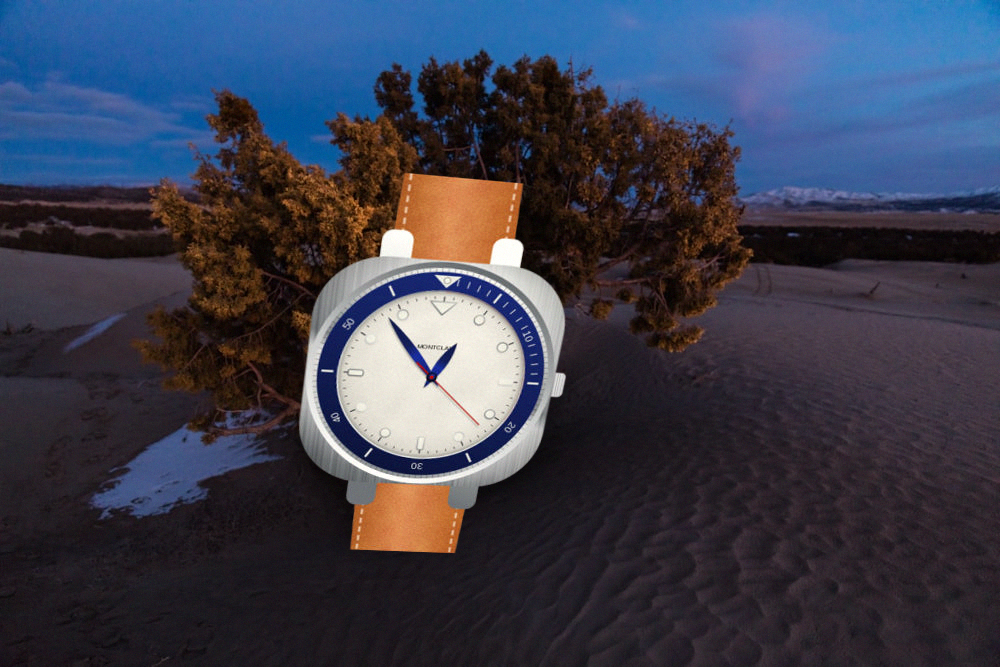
12:53:22
